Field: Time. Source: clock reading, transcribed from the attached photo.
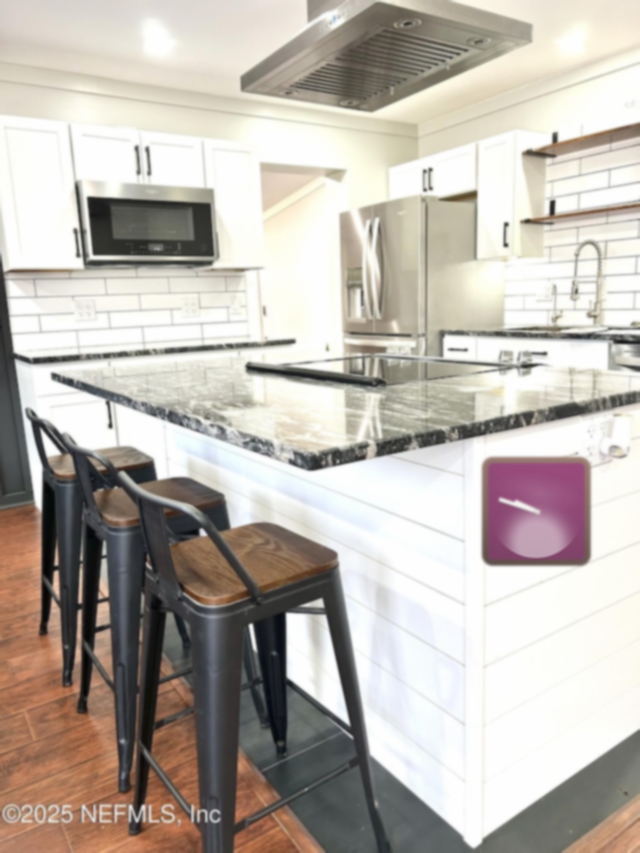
9:48
